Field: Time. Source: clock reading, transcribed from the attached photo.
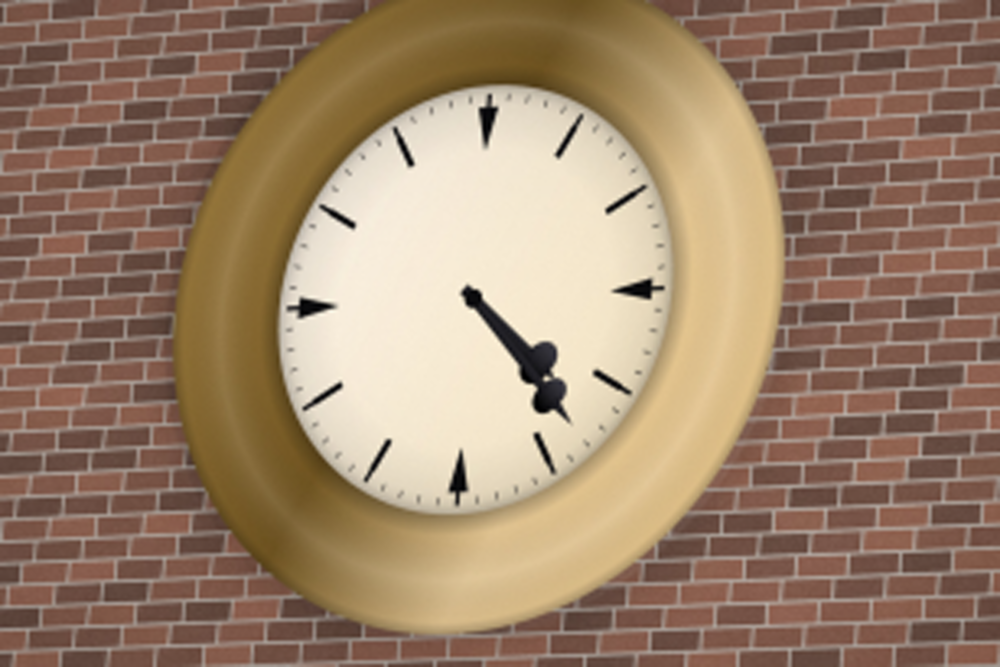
4:23
